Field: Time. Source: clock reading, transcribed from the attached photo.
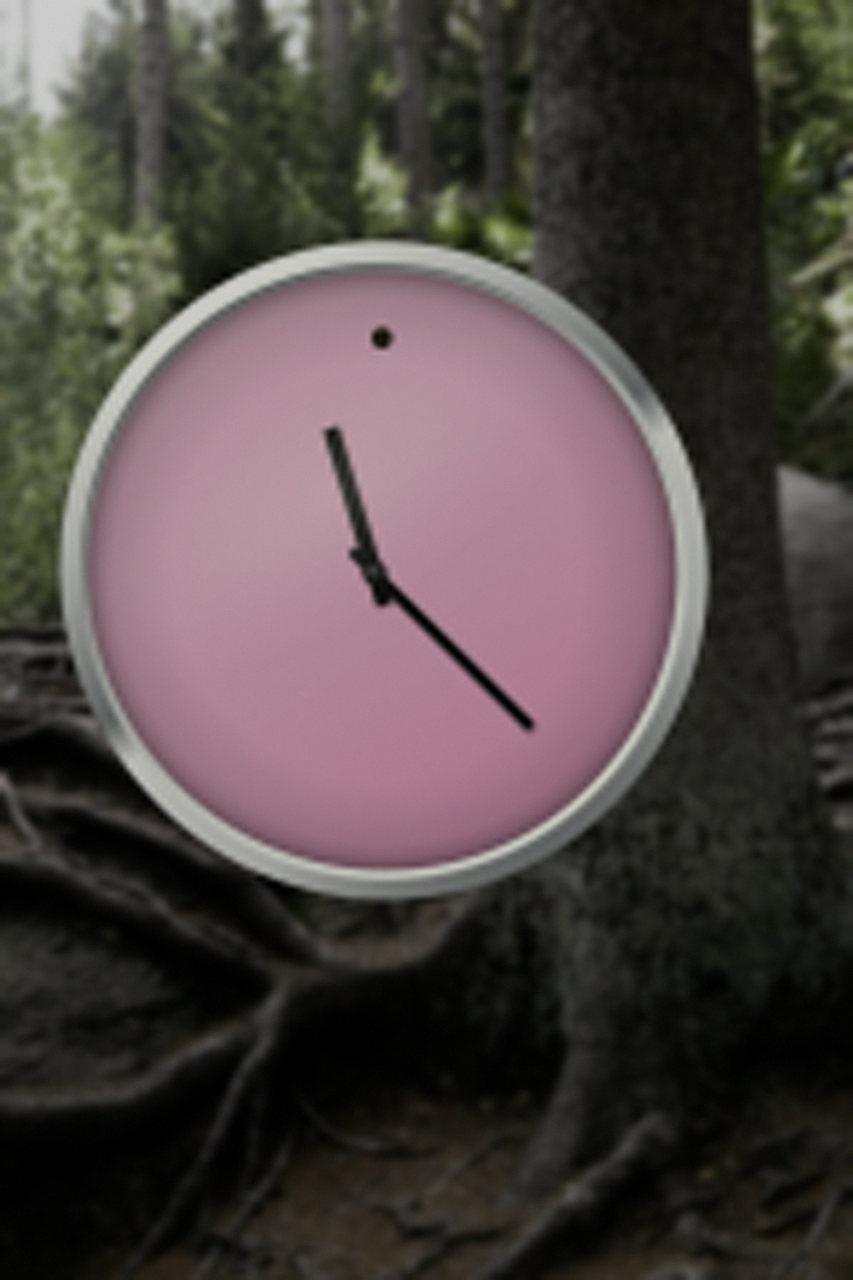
11:22
